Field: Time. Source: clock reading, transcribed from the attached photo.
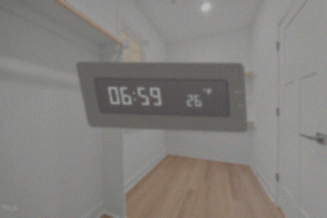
6:59
